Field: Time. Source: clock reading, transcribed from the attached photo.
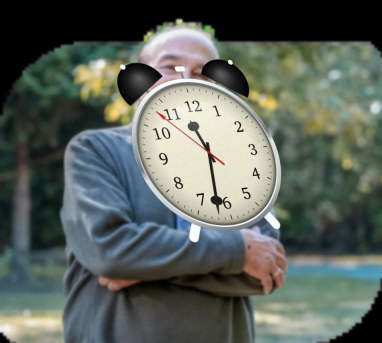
11:31:53
